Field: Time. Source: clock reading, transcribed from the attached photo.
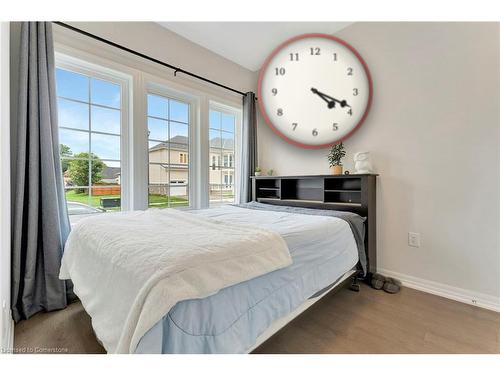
4:19
